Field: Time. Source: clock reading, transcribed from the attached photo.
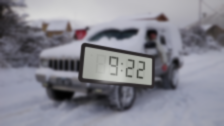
9:22
